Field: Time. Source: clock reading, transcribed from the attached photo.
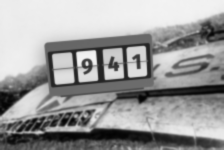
9:41
